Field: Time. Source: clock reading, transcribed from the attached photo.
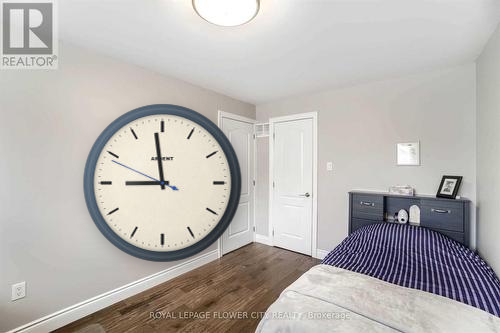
8:58:49
